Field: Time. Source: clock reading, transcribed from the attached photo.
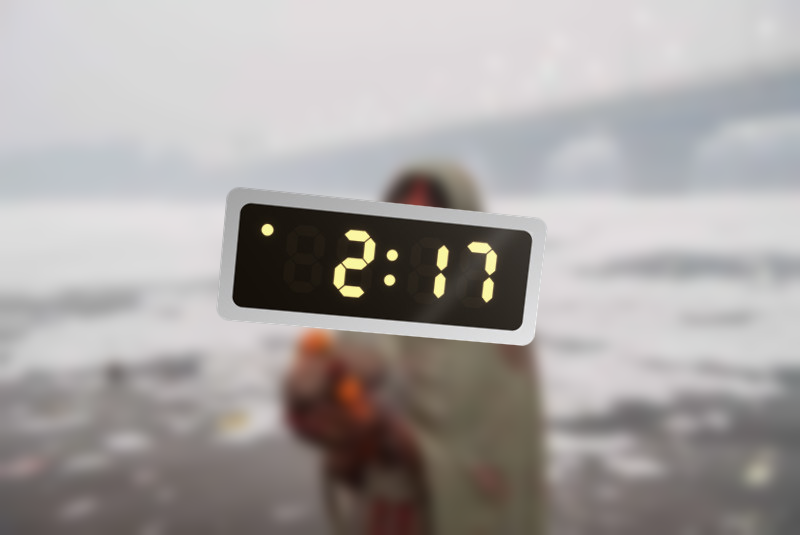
2:17
